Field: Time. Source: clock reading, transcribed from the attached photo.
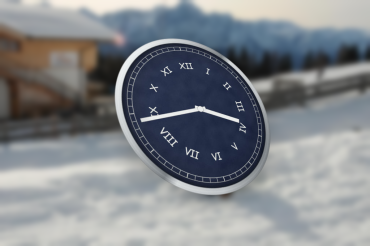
3:44
